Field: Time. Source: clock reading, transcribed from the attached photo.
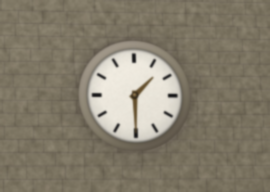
1:30
